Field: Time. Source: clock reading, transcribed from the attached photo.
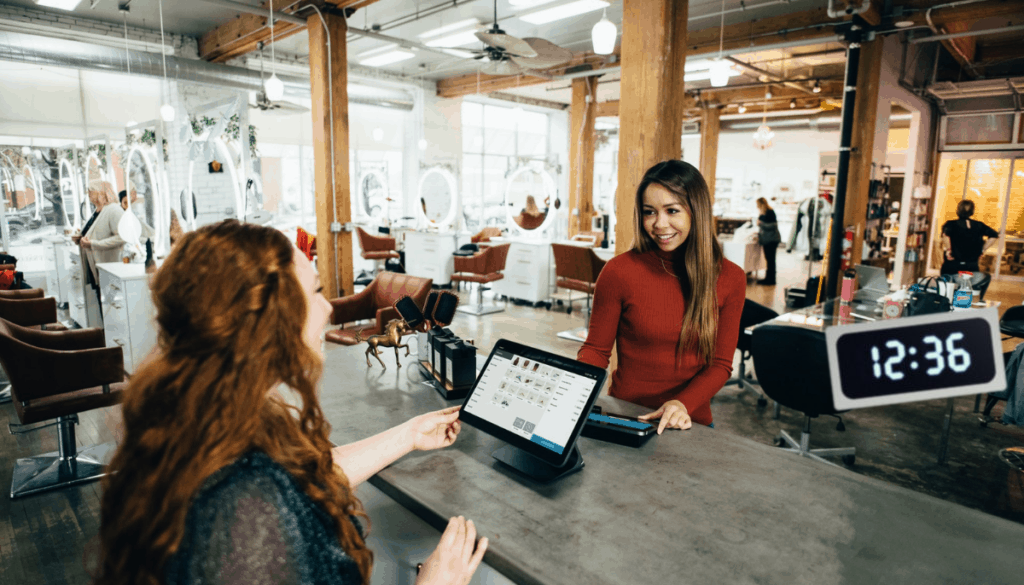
12:36
